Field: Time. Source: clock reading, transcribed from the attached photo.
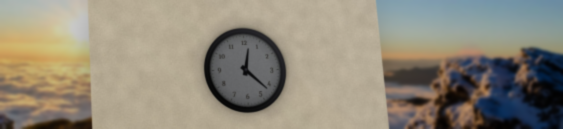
12:22
